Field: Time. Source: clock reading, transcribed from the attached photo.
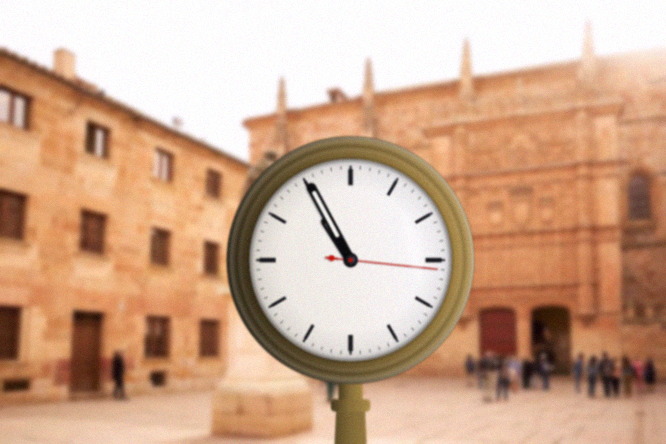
10:55:16
